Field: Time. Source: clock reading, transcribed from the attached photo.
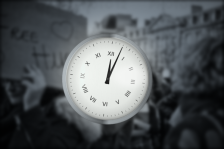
12:03
